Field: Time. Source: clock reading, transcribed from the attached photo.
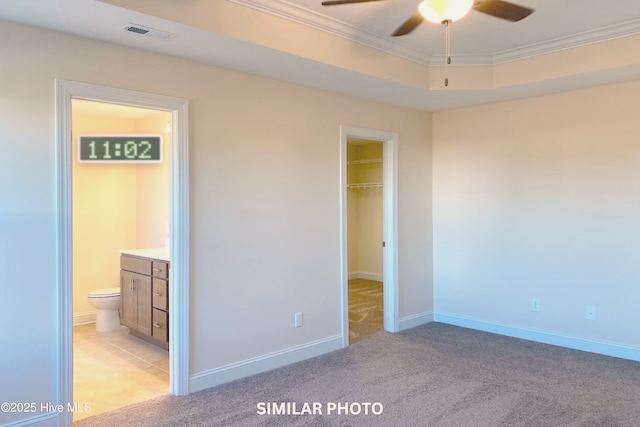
11:02
